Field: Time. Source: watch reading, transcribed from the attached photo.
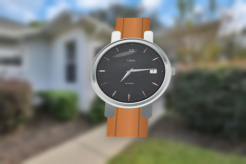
7:14
